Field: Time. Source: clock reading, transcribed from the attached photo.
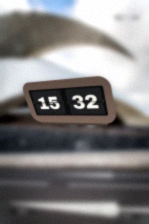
15:32
